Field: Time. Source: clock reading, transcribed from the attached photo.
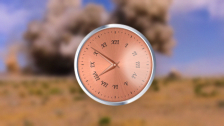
7:51
